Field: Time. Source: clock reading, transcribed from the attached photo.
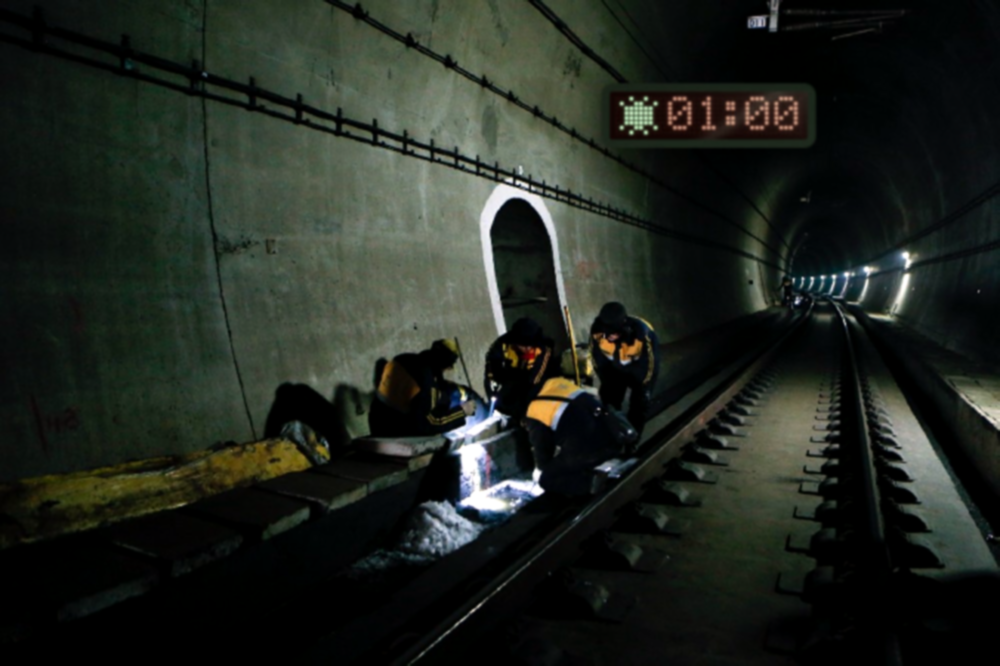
1:00
